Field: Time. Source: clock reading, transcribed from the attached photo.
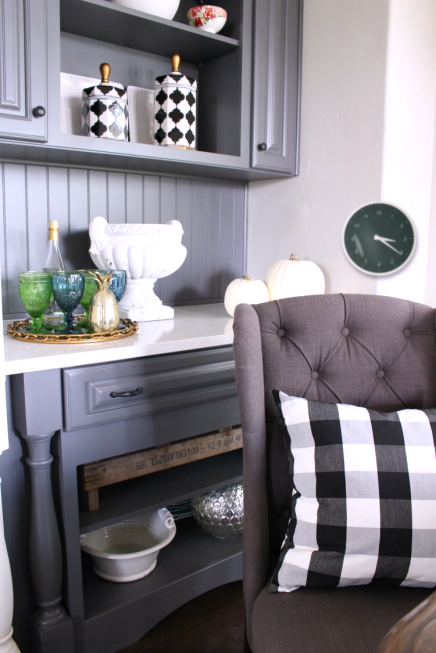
3:21
